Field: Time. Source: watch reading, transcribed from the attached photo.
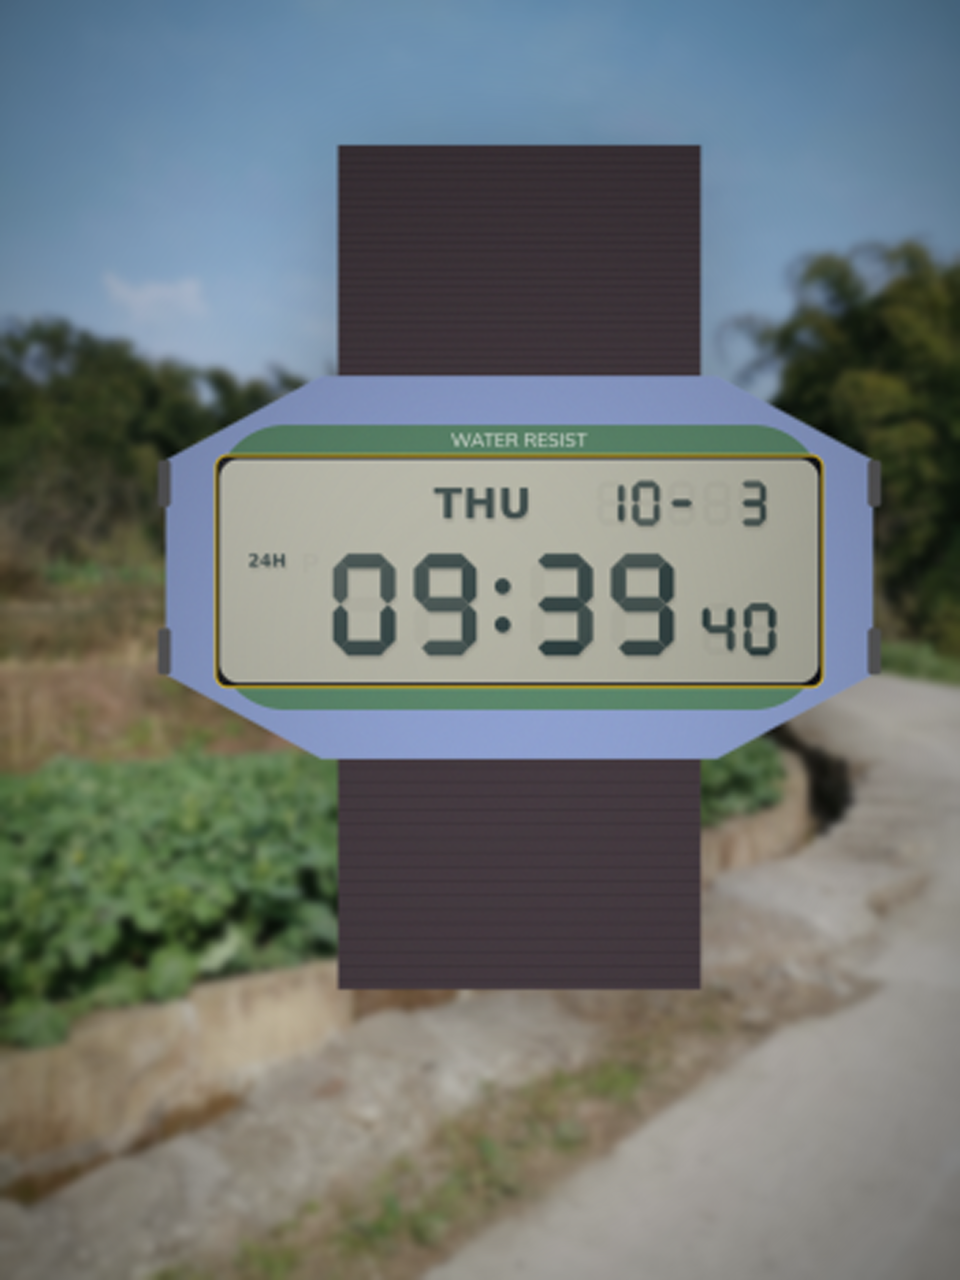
9:39:40
